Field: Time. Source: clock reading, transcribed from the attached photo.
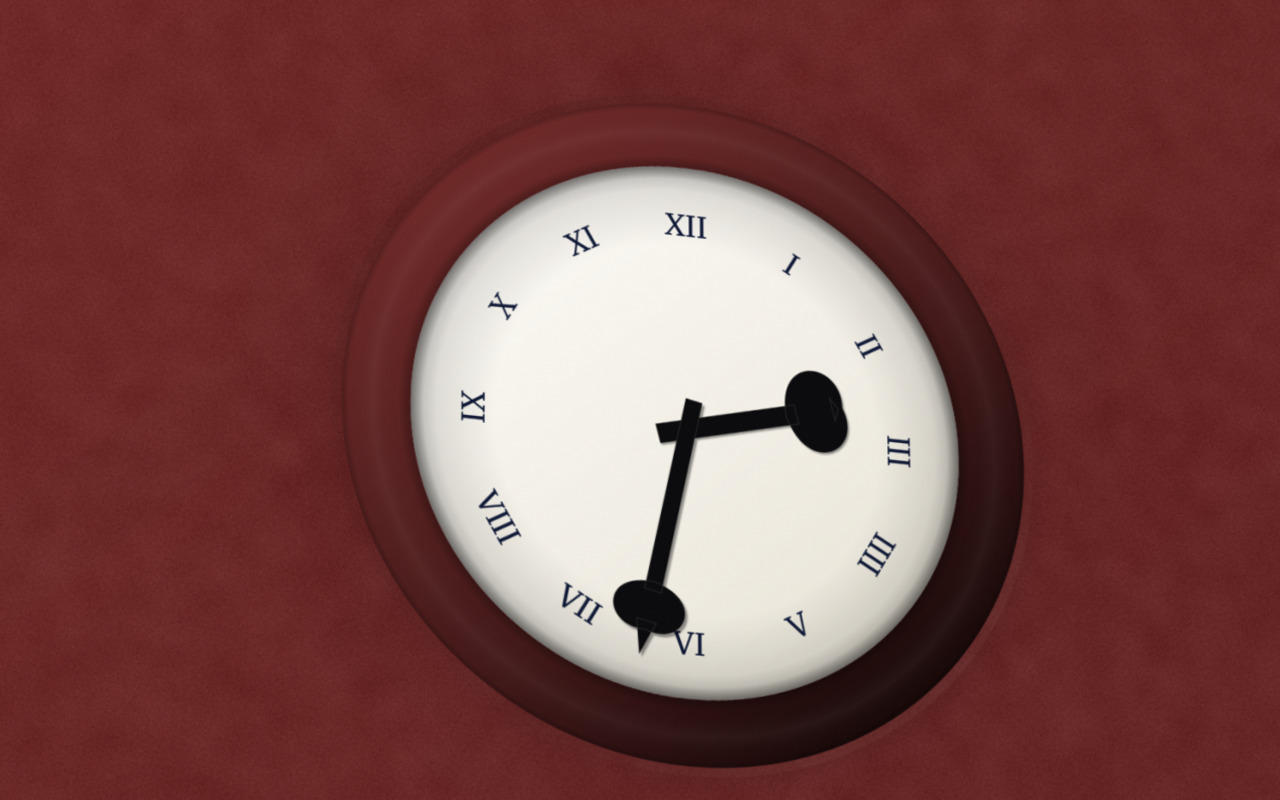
2:32
